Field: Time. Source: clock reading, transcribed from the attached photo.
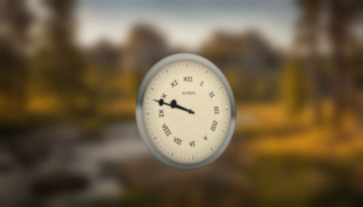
9:48
